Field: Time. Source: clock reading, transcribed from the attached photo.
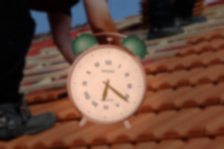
6:21
